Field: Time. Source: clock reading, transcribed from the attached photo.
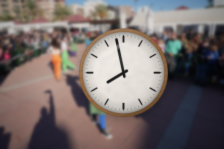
7:58
